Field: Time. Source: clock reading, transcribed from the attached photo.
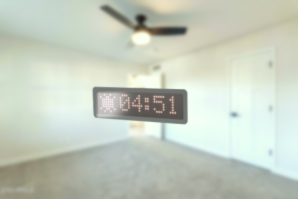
4:51
